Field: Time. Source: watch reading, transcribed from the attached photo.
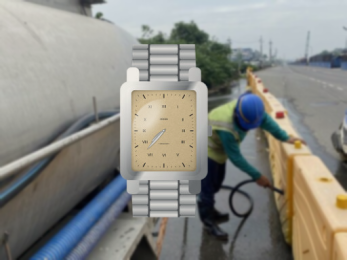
7:37
